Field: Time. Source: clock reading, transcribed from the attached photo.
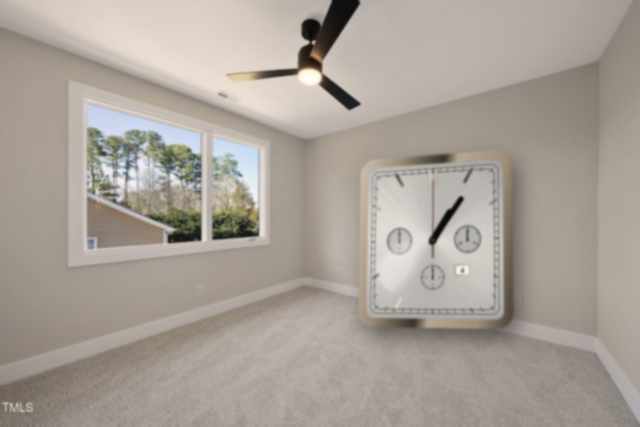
1:06
